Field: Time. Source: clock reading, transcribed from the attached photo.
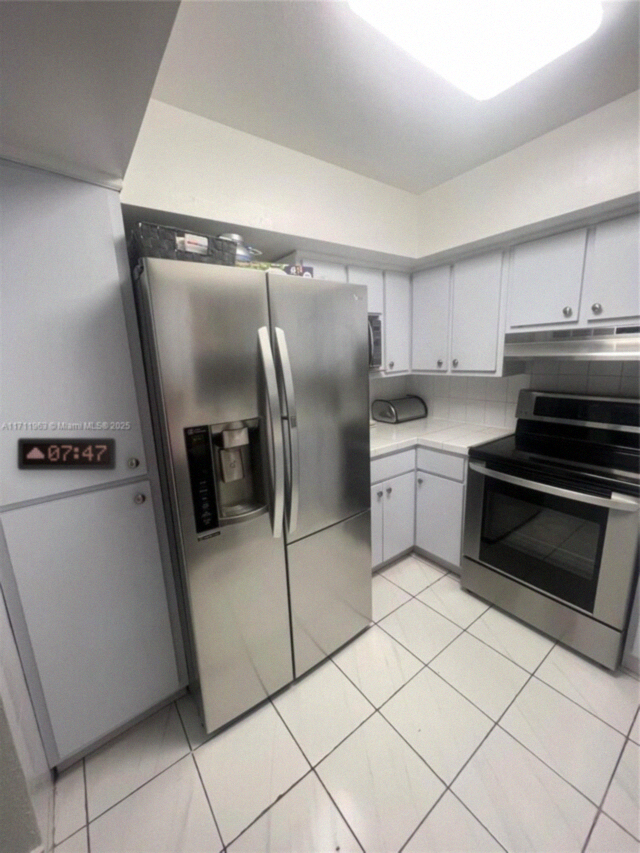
7:47
